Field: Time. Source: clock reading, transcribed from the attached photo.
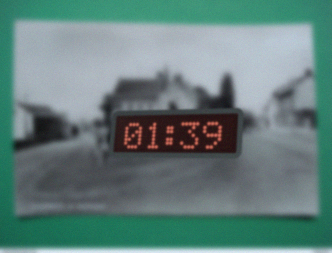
1:39
